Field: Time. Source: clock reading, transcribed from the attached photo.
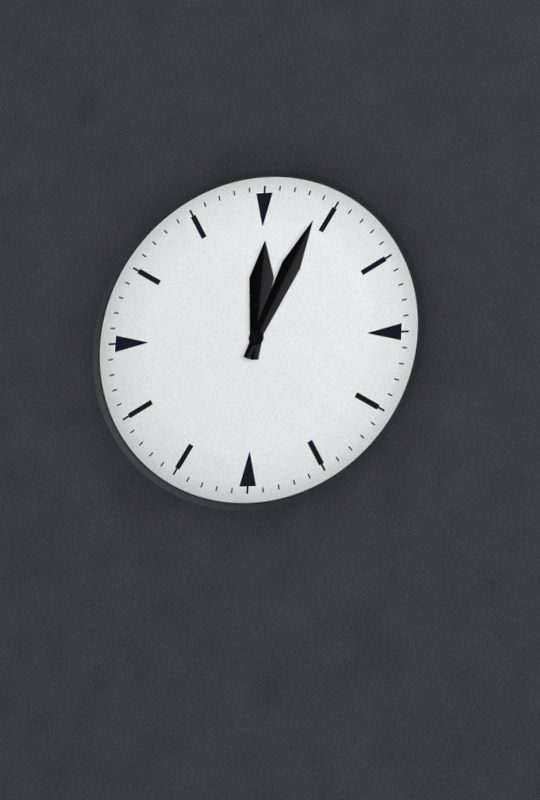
12:04
